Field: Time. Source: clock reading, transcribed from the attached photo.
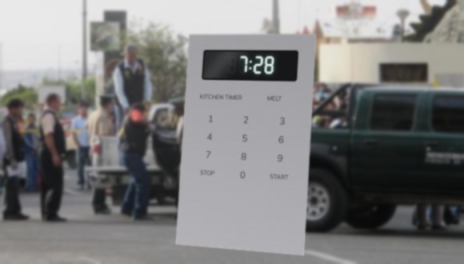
7:28
